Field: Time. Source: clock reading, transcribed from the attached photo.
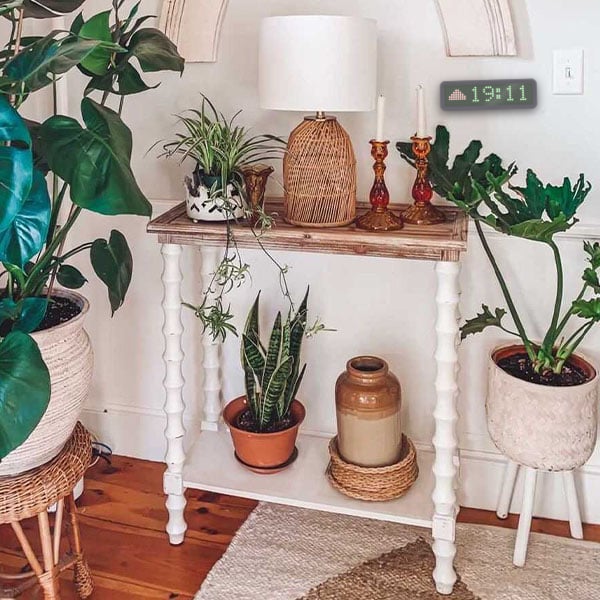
19:11
